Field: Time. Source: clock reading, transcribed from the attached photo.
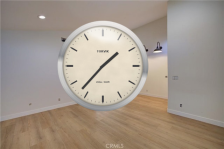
1:37
